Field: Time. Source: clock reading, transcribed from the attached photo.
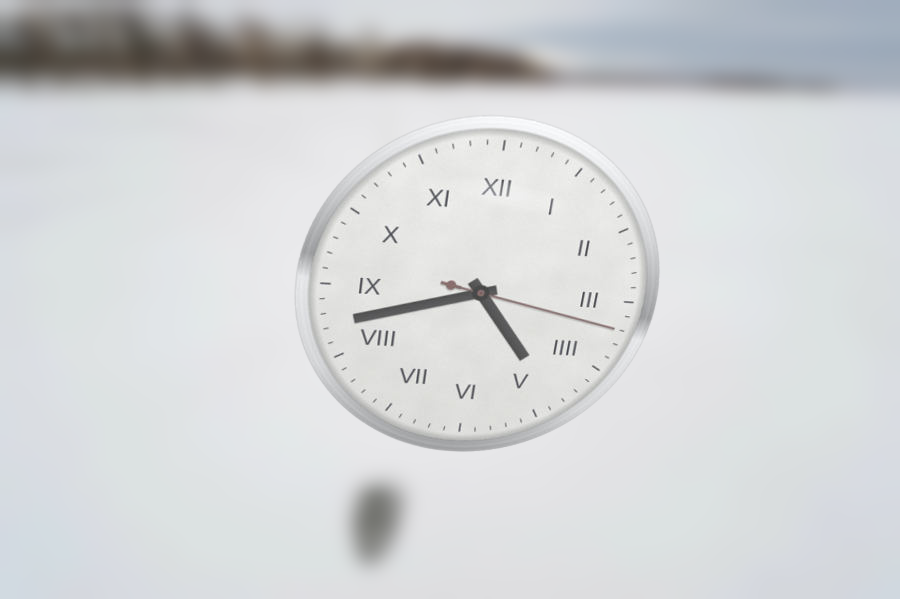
4:42:17
